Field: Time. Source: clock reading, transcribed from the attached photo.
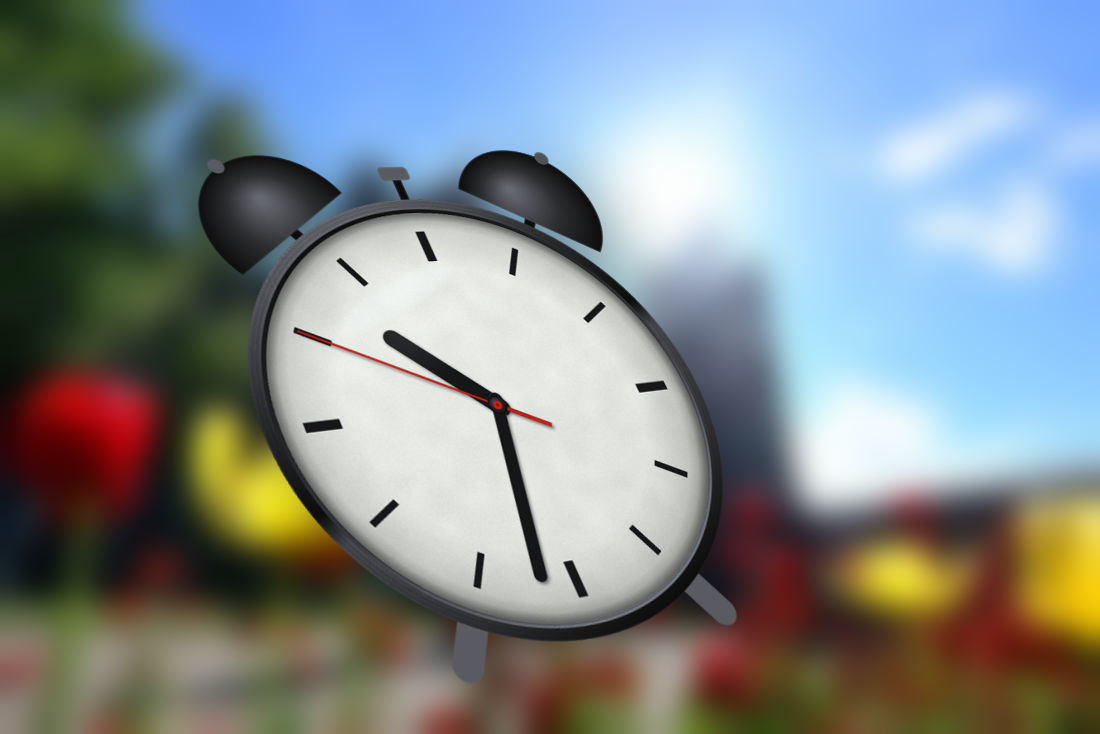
10:31:50
